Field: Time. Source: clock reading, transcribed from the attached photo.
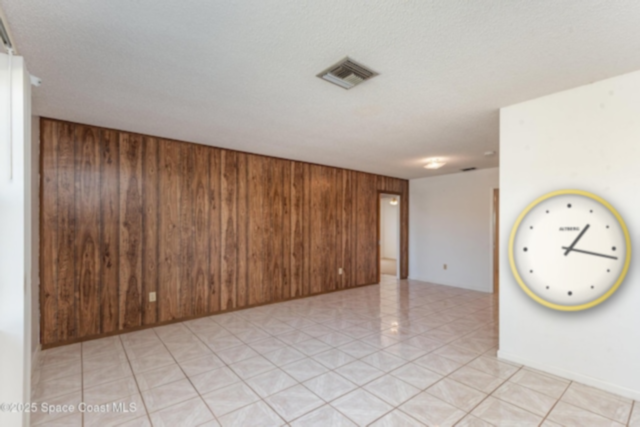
1:17
